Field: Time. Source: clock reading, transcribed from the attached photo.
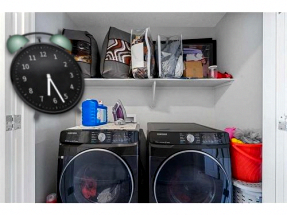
6:27
